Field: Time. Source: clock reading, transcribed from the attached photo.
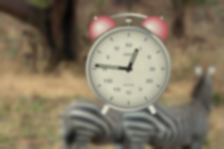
12:46
